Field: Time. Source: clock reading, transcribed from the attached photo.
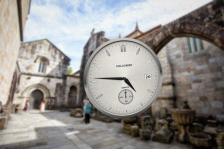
4:46
